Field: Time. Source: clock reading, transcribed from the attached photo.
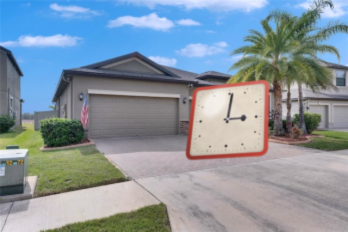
3:01
